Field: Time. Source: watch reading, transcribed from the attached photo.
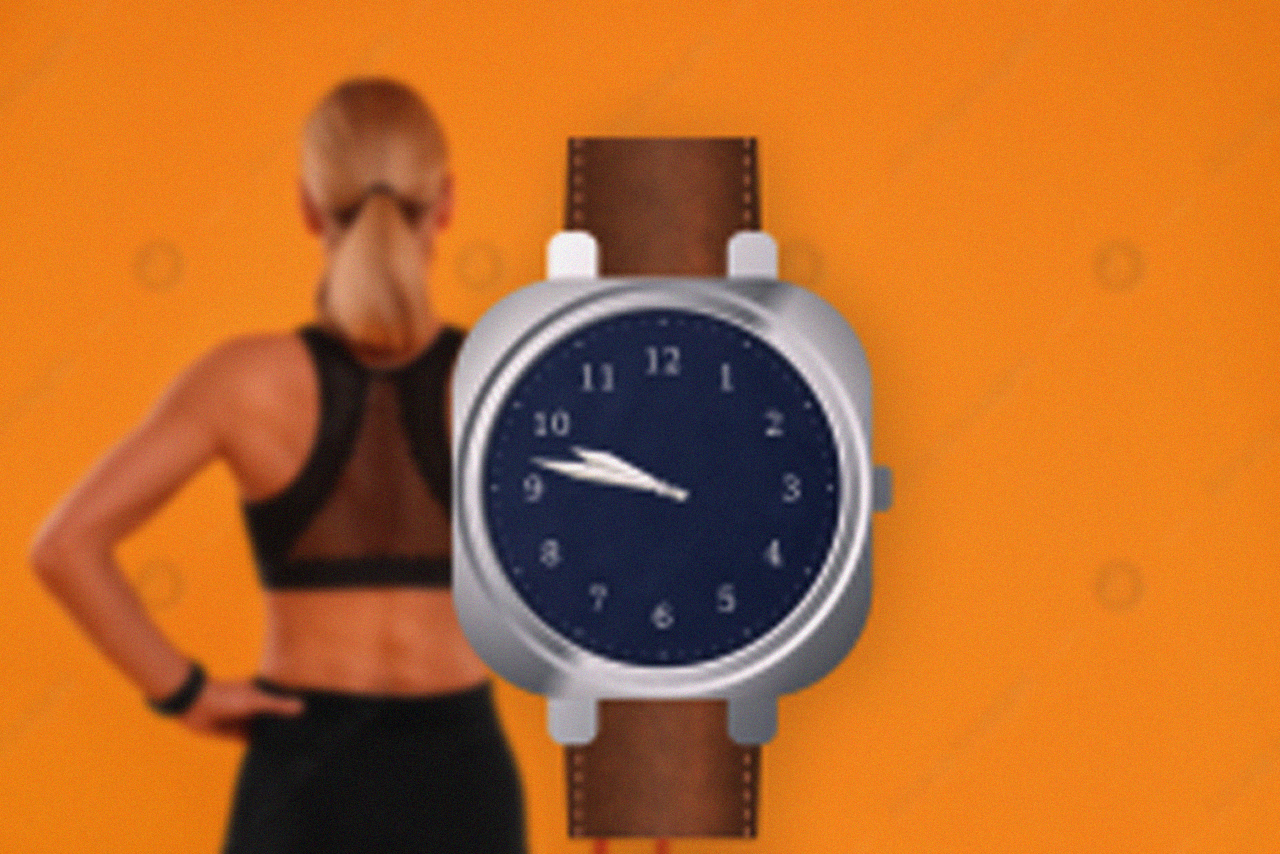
9:47
